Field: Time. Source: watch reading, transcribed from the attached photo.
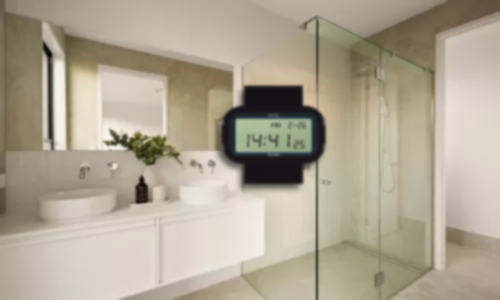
14:41
